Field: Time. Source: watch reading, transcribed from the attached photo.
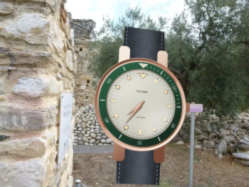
7:36
